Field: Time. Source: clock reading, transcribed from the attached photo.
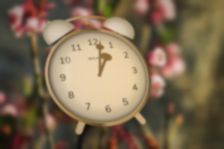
1:02
